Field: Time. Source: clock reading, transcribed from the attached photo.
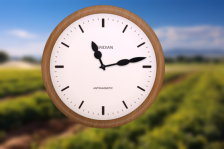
11:13
